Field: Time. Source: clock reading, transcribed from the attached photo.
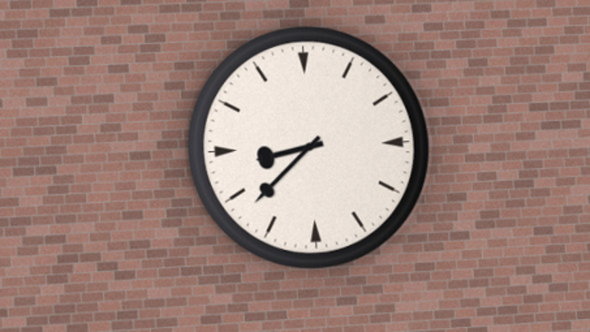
8:38
